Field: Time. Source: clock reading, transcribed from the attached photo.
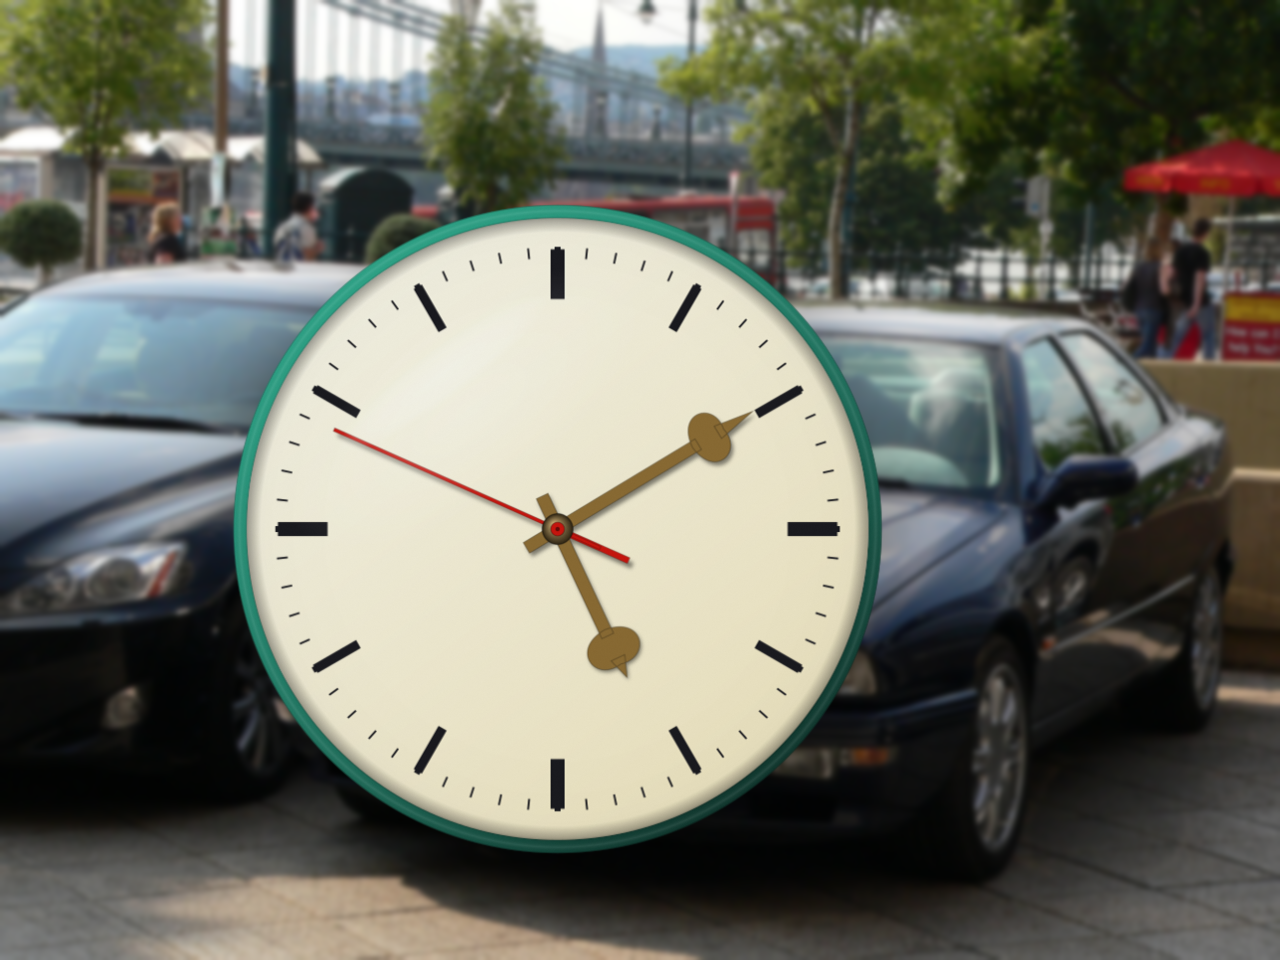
5:09:49
